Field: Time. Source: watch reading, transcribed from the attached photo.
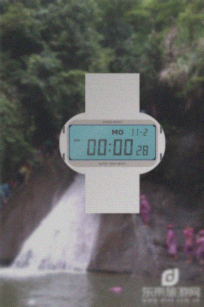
0:00:28
